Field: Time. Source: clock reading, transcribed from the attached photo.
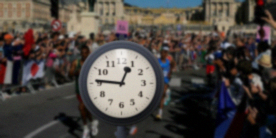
12:46
